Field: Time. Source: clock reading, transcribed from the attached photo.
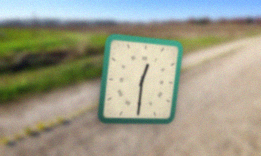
12:30
